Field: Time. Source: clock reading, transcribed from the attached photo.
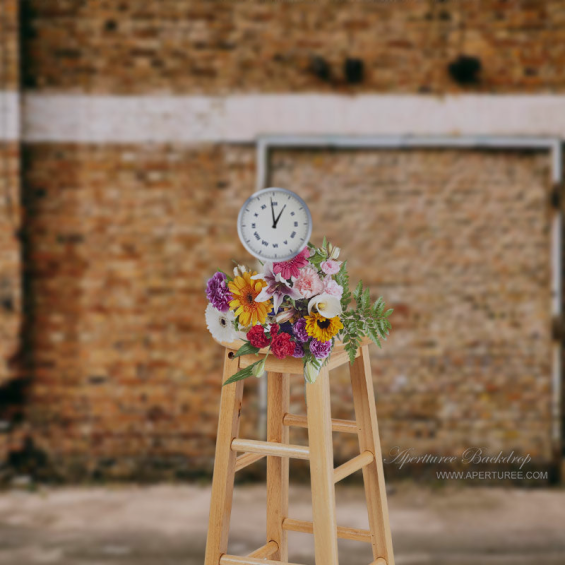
12:59
